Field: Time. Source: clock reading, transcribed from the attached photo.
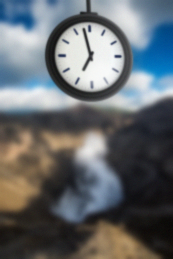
6:58
